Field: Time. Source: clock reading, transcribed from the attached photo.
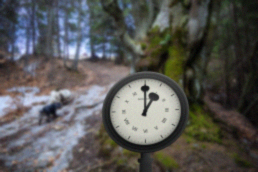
1:00
